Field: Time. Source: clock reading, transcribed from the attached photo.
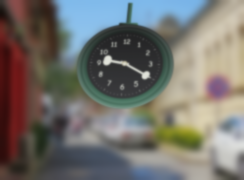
9:20
